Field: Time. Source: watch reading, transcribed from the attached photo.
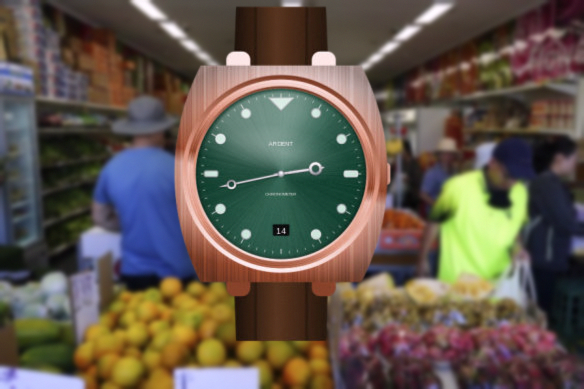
2:43
